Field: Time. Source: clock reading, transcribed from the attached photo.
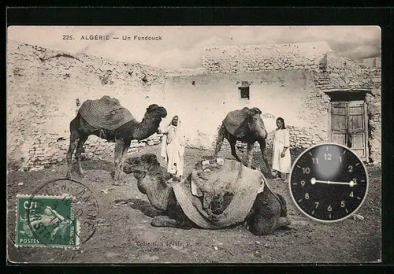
9:16
